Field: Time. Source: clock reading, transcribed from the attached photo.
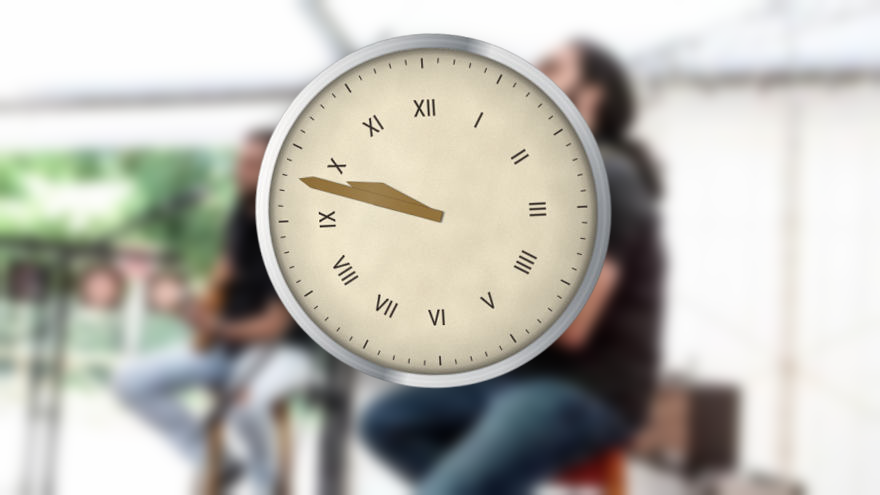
9:48
